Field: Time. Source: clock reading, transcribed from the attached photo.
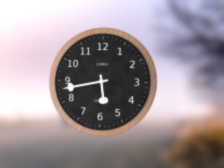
5:43
